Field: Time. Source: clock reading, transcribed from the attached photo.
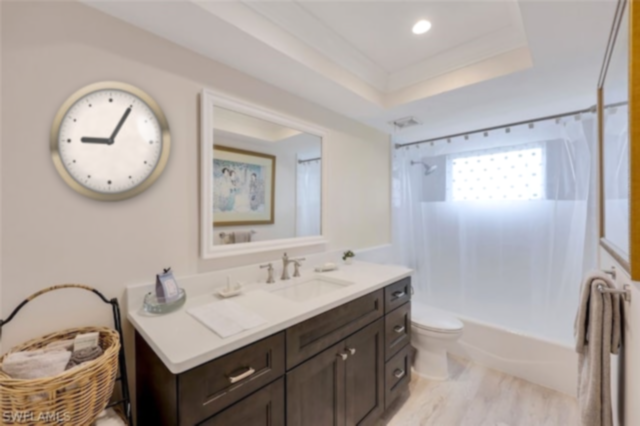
9:05
